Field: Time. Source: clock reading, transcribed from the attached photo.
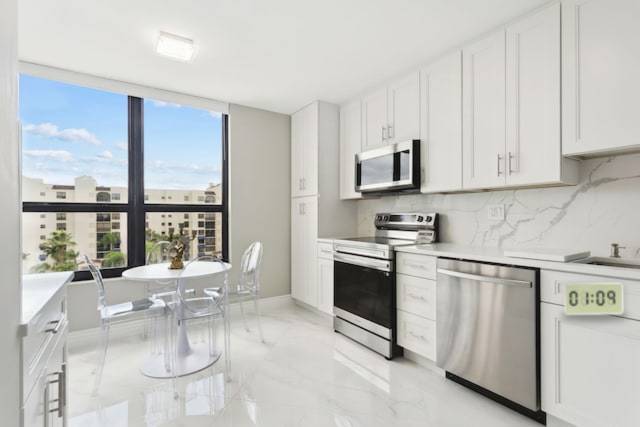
1:09
